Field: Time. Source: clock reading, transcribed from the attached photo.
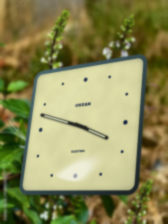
3:48
